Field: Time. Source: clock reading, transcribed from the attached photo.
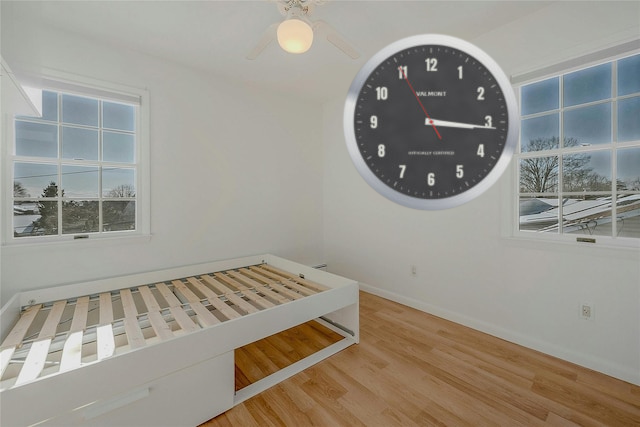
3:15:55
